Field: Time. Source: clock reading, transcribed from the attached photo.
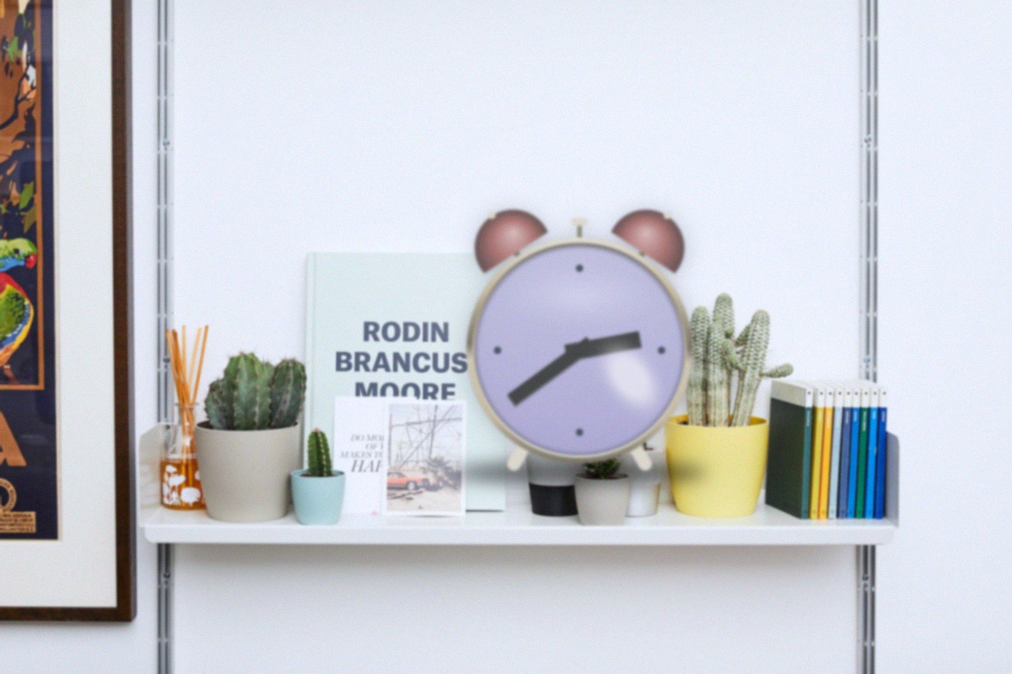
2:39
